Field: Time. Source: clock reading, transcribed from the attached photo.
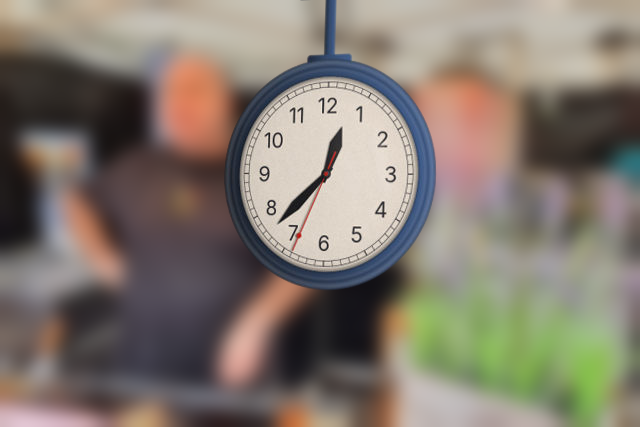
12:37:34
